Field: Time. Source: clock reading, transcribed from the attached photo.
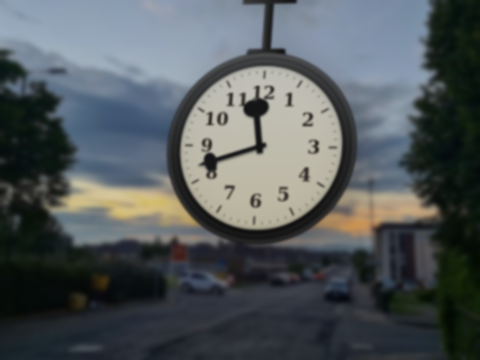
11:42
